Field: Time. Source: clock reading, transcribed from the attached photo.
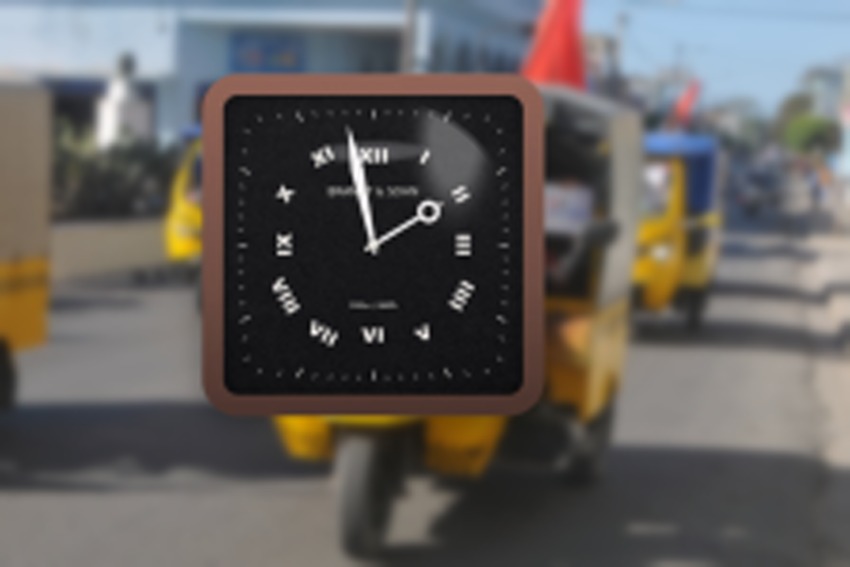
1:58
